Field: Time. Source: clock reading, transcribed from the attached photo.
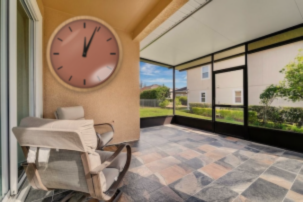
12:04
